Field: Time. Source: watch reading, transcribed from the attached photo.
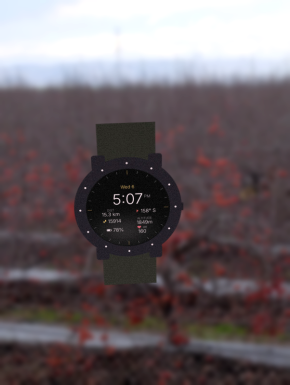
5:07
